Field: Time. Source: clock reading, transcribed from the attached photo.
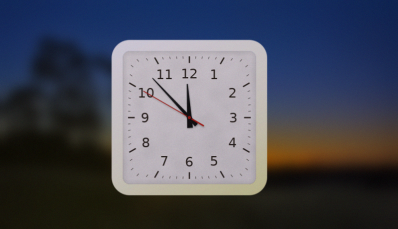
11:52:50
